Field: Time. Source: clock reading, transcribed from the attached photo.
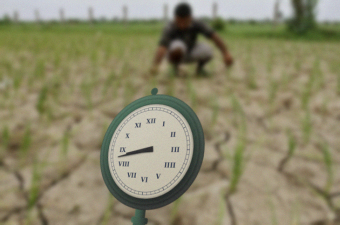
8:43
